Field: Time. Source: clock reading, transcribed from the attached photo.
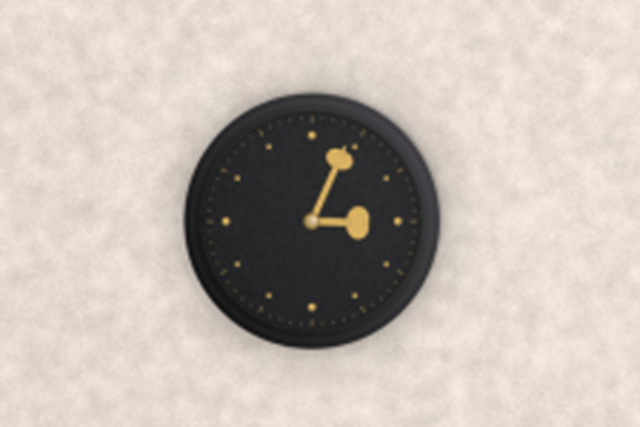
3:04
